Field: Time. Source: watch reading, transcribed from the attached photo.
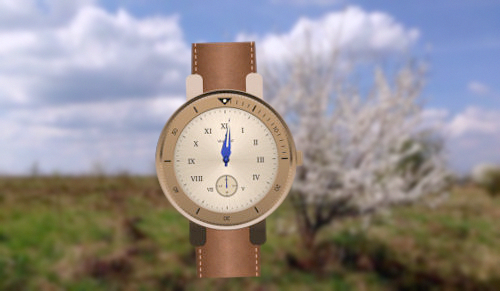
12:01
